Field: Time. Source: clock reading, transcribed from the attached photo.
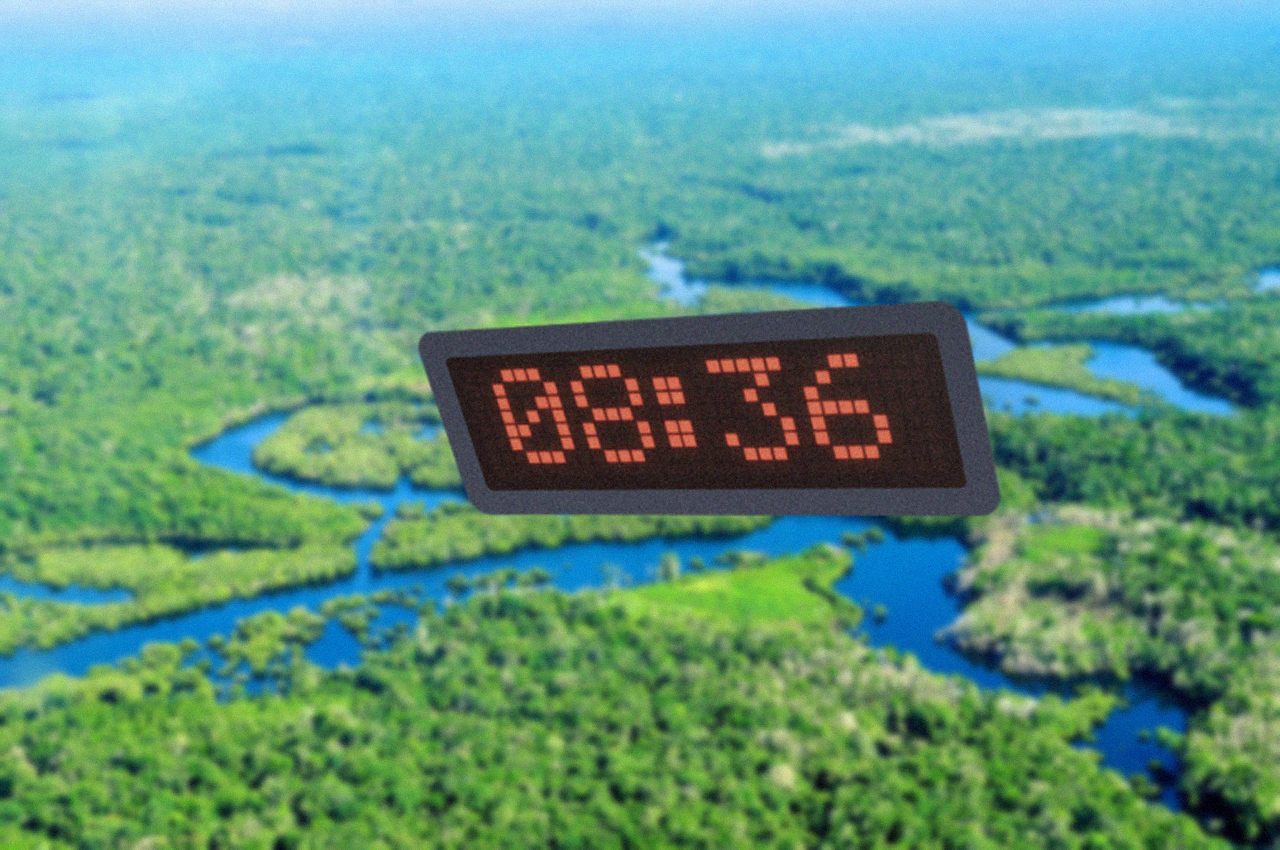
8:36
